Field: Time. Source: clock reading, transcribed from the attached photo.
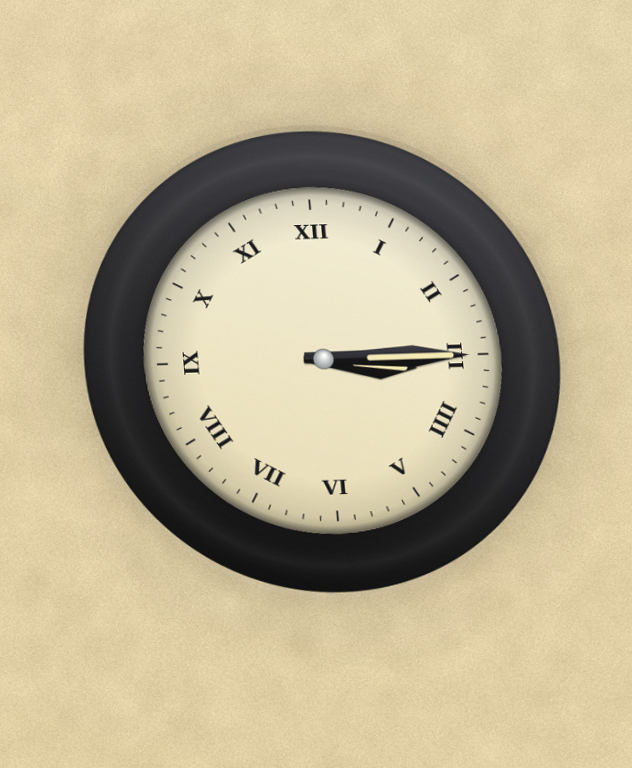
3:15
